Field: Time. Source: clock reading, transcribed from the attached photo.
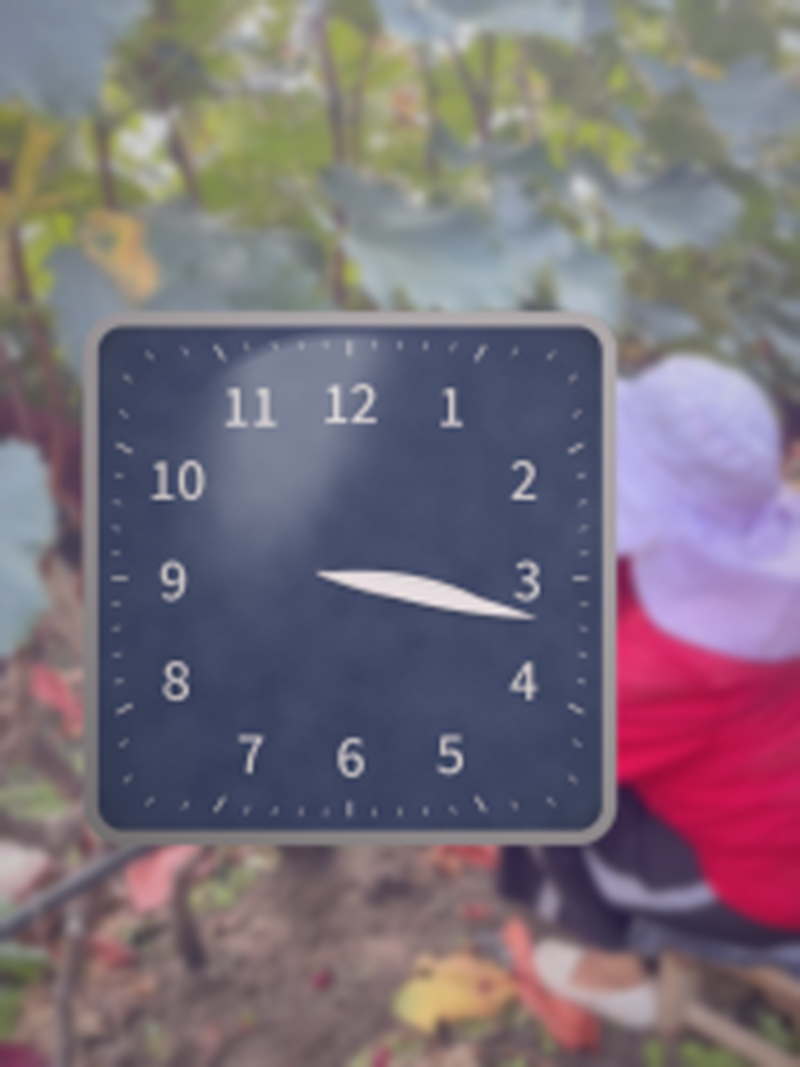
3:17
